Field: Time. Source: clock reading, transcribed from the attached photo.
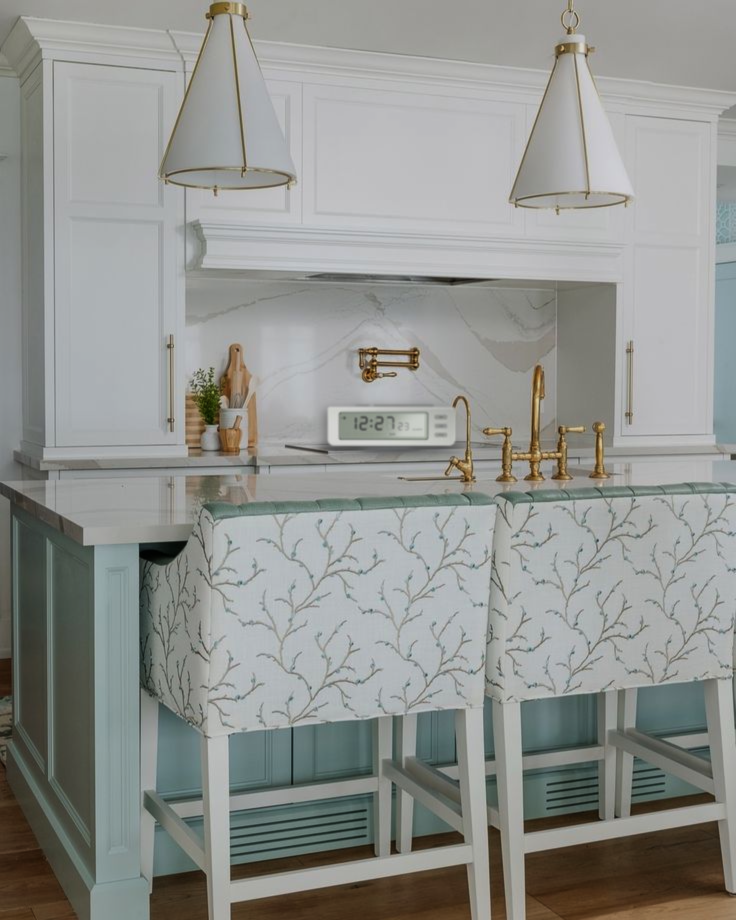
12:27
